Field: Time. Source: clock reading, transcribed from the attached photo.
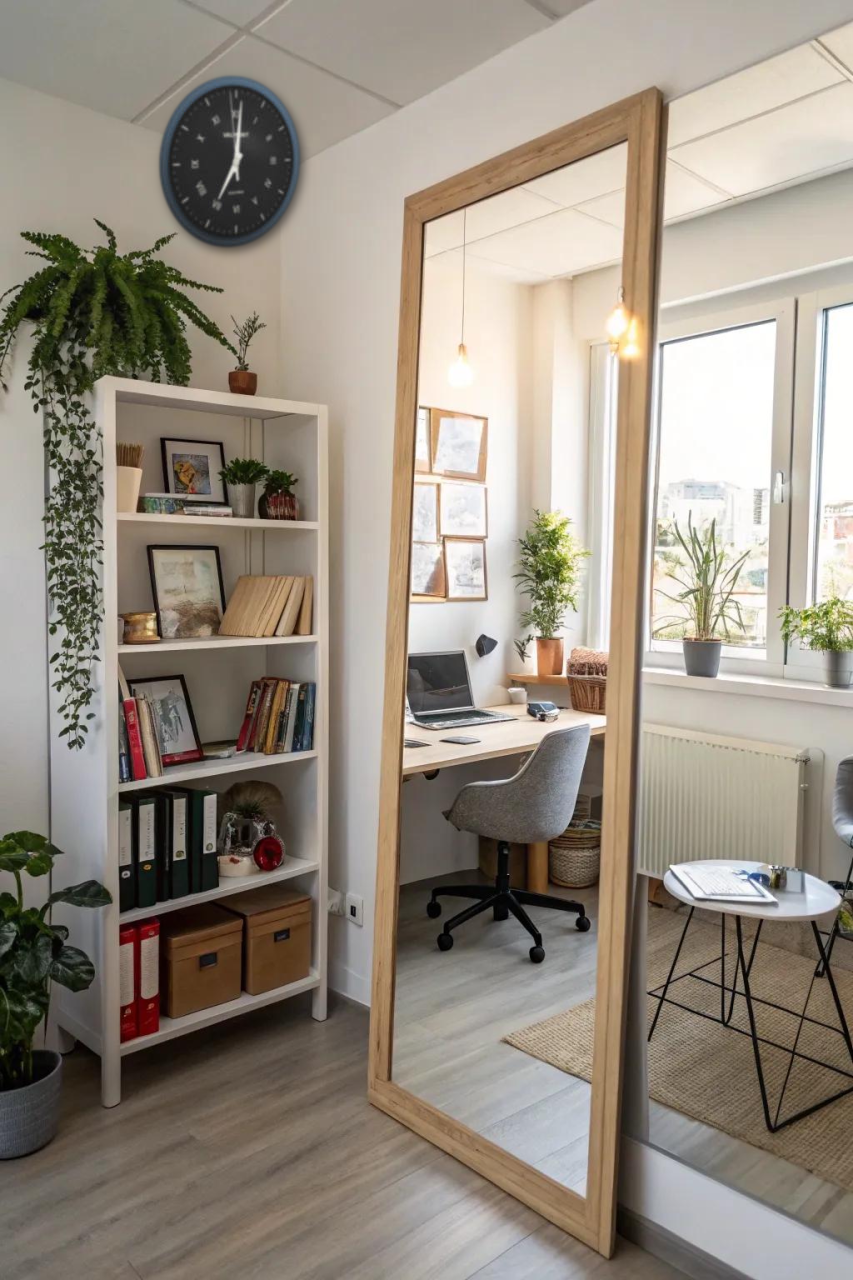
7:00:59
